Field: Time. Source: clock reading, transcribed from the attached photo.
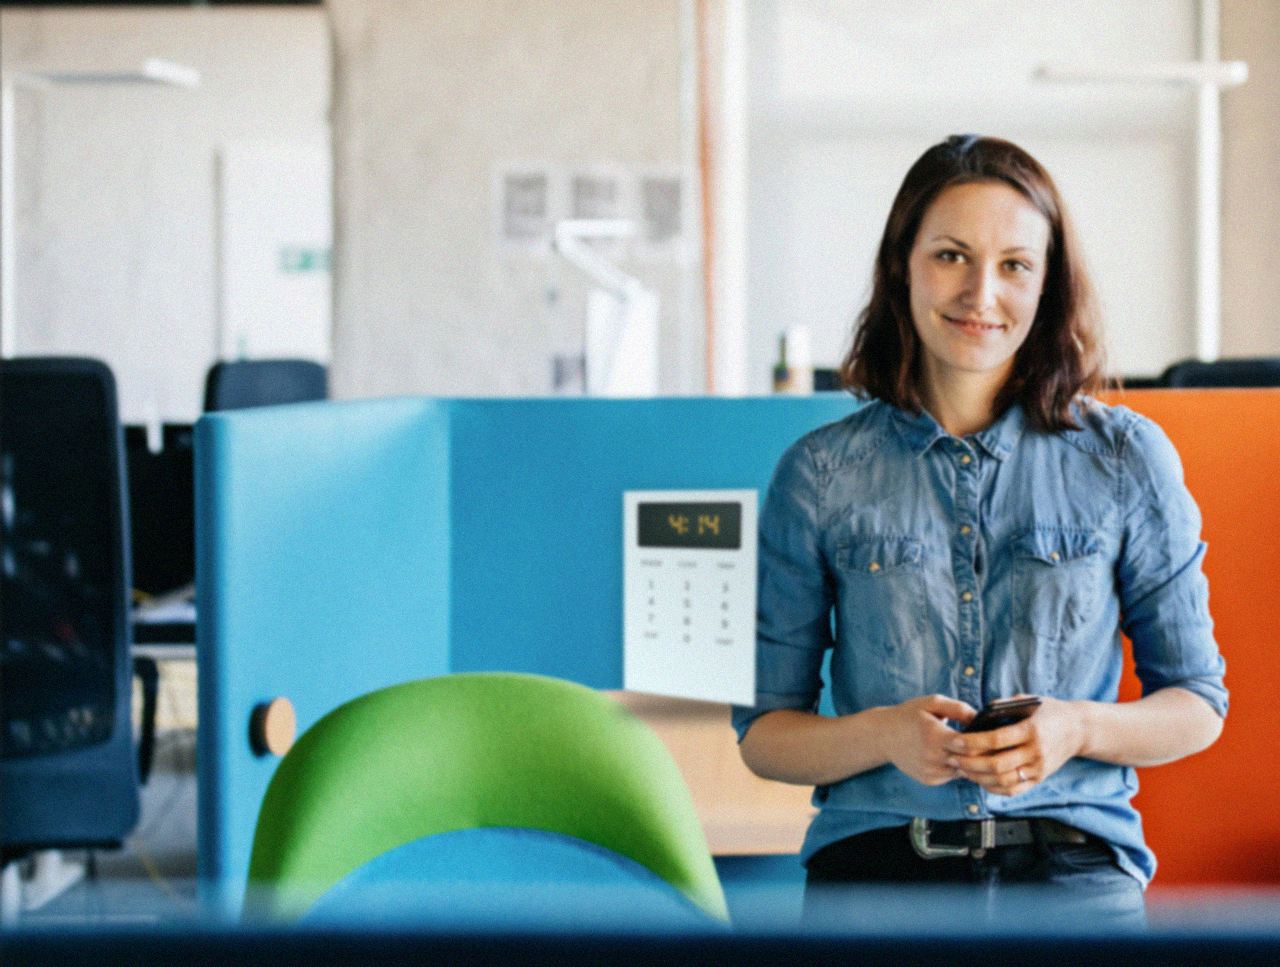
4:14
